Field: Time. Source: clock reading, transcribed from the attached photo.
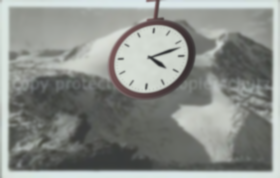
4:12
